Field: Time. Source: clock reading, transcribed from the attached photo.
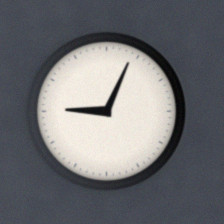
9:04
